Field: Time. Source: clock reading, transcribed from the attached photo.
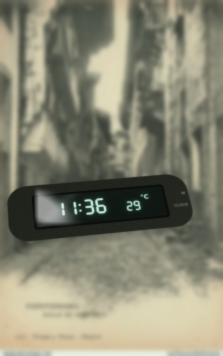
11:36
